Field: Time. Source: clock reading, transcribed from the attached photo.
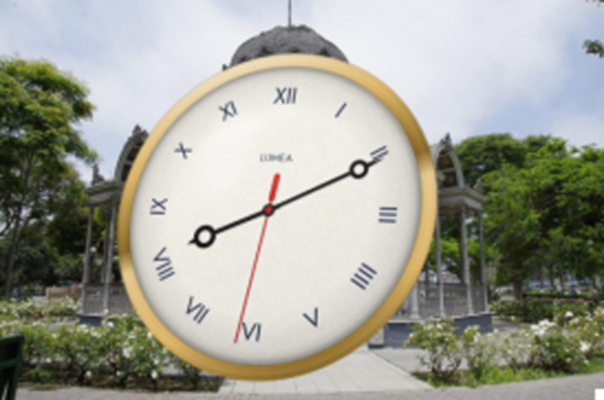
8:10:31
